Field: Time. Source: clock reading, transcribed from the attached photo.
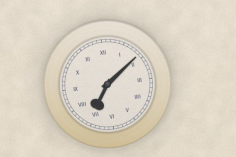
7:09
